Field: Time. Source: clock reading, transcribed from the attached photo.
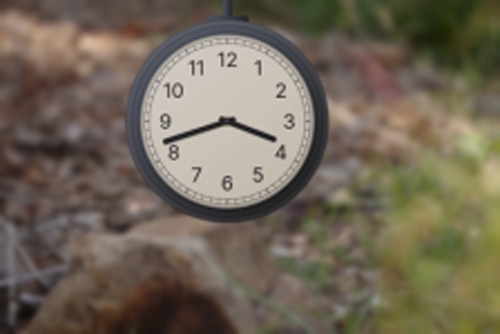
3:42
